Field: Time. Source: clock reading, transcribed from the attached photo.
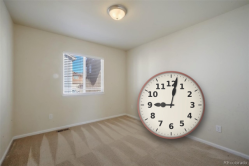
9:02
